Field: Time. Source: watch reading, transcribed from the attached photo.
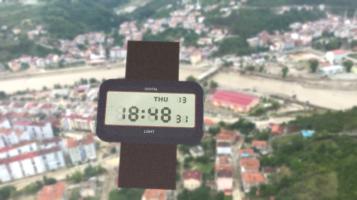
18:48
